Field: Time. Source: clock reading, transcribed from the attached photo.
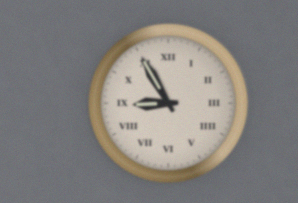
8:55
